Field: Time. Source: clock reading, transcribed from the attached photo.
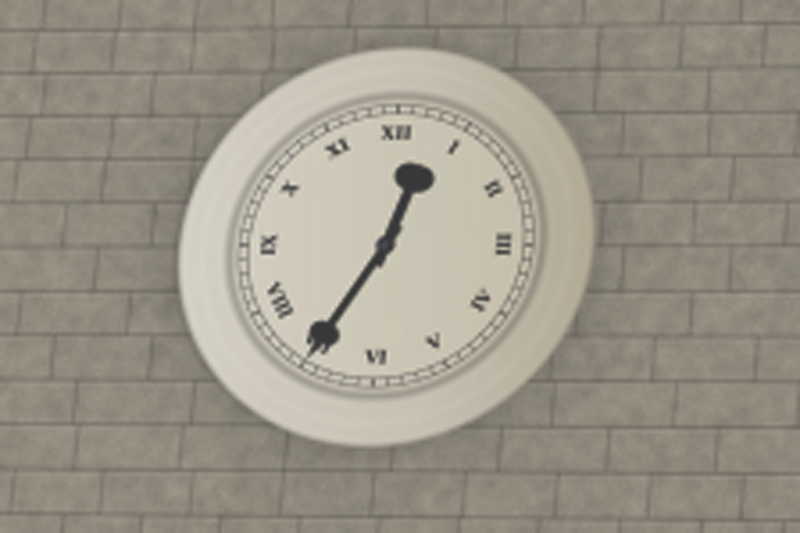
12:35
